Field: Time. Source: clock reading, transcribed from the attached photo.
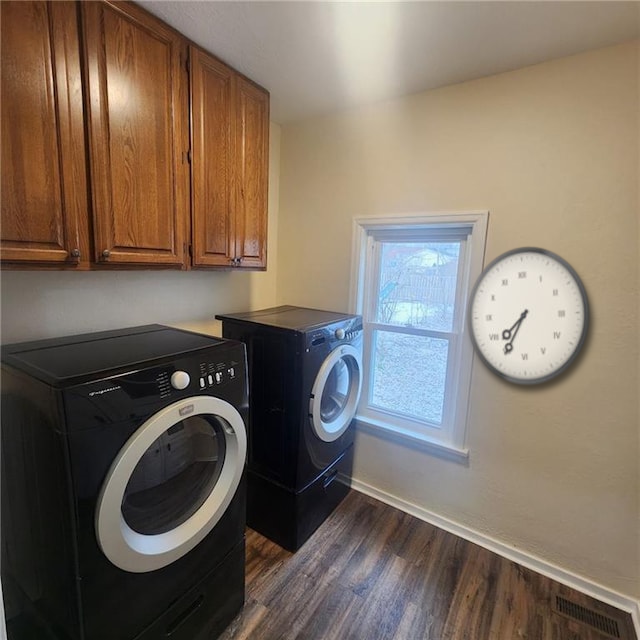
7:35
